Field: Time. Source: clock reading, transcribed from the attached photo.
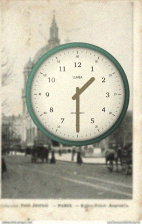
1:30
